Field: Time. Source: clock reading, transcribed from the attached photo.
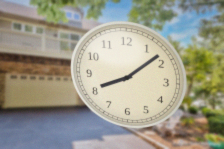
8:08
